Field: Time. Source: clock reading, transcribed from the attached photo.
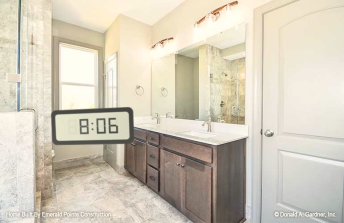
8:06
